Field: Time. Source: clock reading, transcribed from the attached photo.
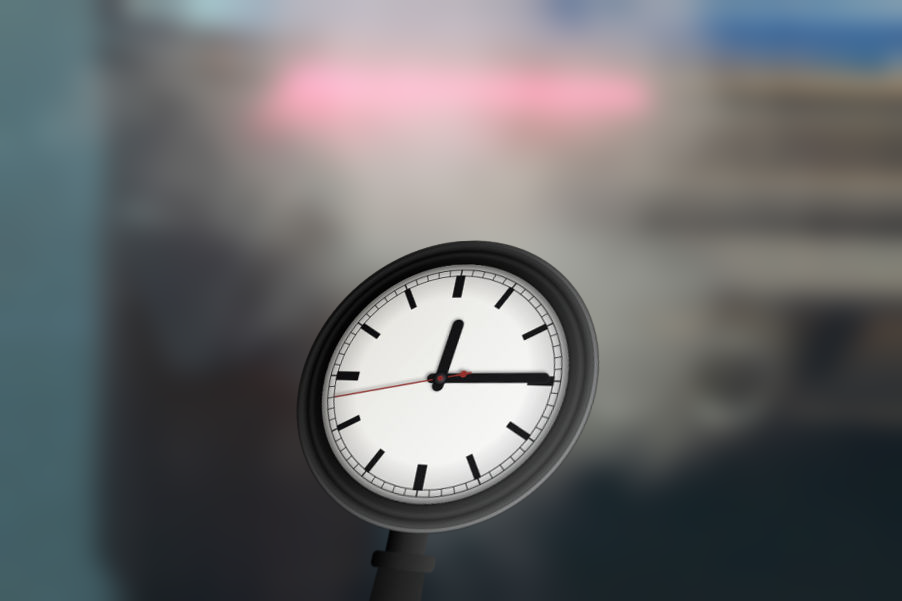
12:14:43
